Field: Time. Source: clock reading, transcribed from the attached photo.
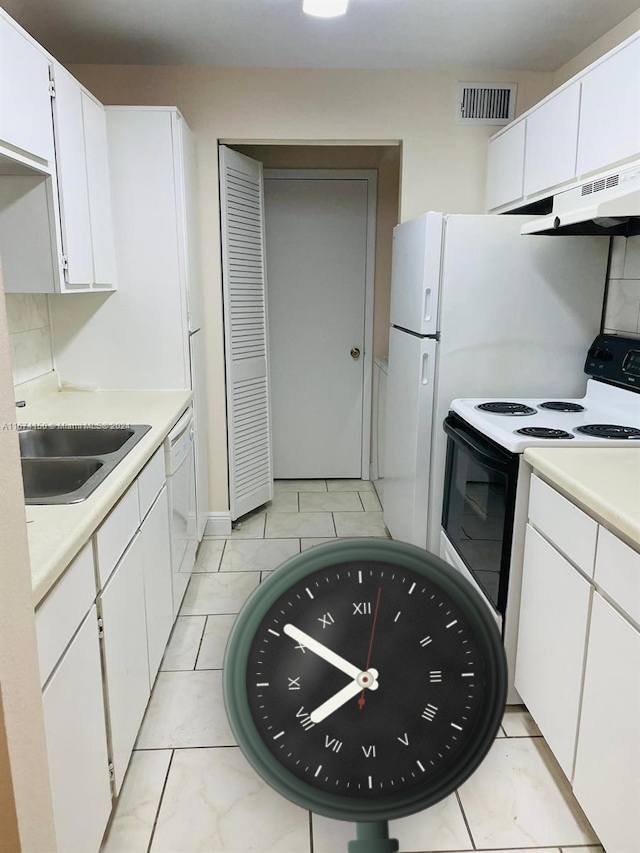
7:51:02
